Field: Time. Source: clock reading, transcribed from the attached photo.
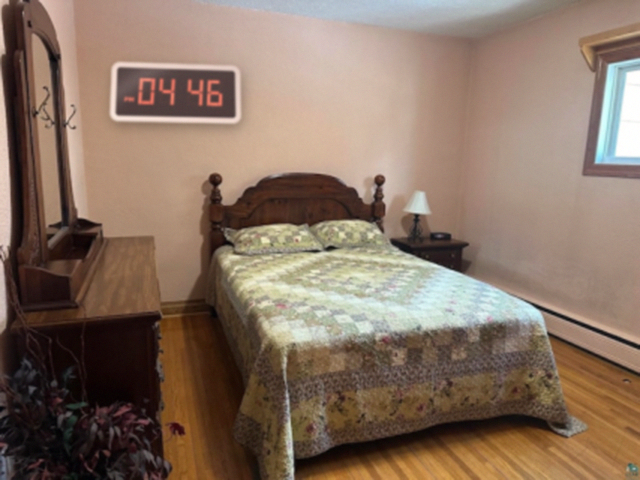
4:46
